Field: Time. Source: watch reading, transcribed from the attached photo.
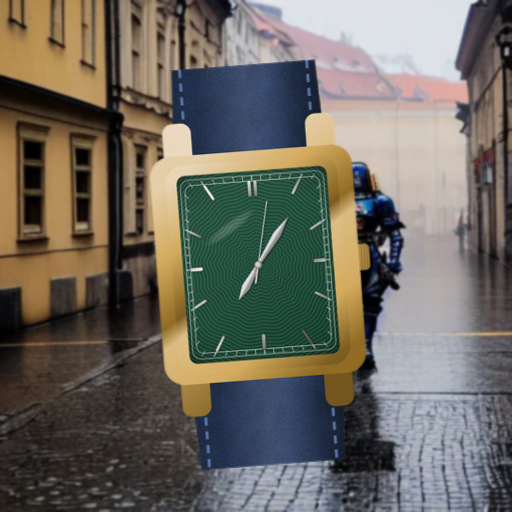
7:06:02
